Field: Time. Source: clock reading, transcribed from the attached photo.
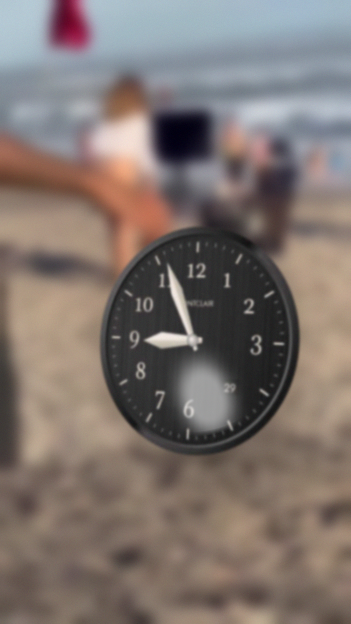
8:56
